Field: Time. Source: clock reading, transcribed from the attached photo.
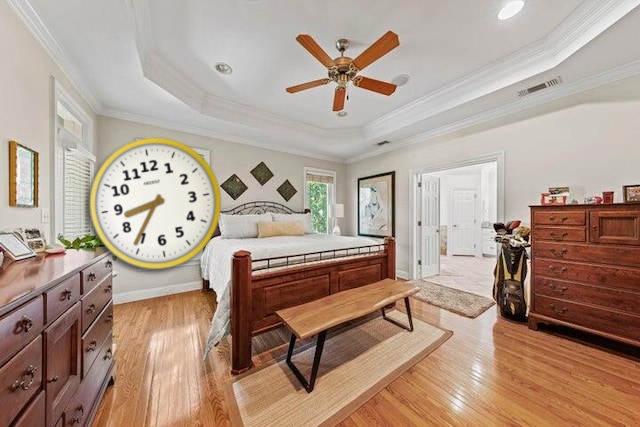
8:36
